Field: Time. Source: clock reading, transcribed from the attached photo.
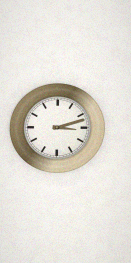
3:12
